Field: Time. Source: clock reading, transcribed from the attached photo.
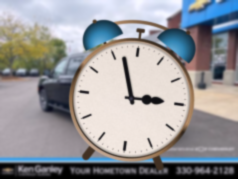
2:57
